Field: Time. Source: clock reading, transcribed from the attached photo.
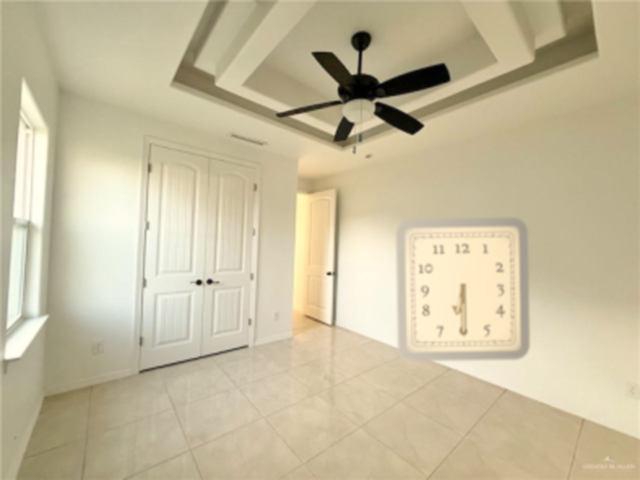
6:30
